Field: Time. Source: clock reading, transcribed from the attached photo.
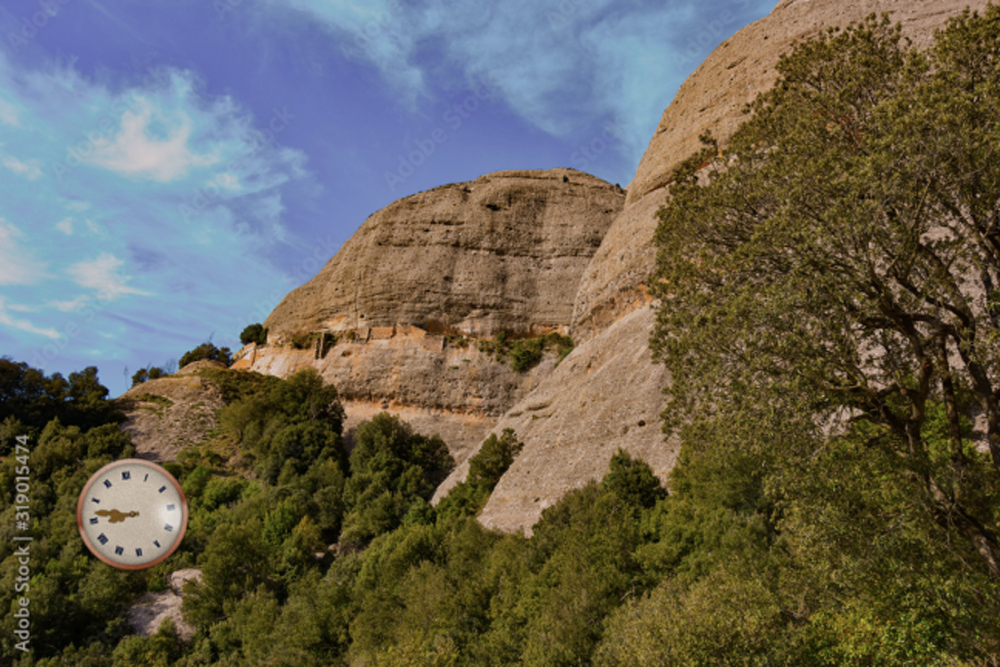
8:47
